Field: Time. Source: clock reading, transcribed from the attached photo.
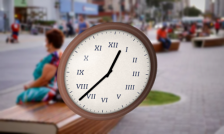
12:37
